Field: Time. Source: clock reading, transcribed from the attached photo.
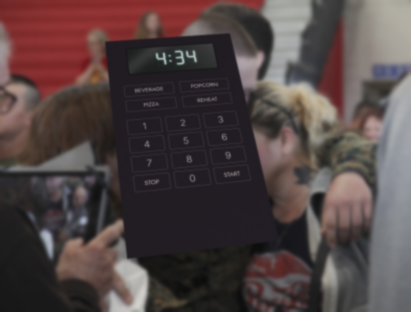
4:34
